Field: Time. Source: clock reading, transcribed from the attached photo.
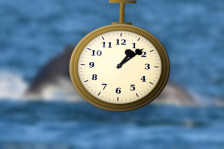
1:08
